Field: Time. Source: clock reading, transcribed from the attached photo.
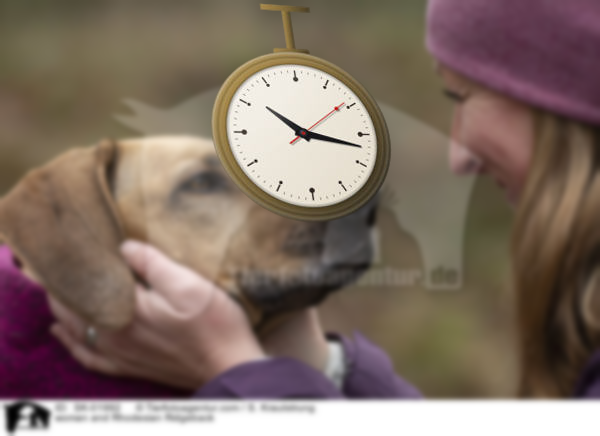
10:17:09
